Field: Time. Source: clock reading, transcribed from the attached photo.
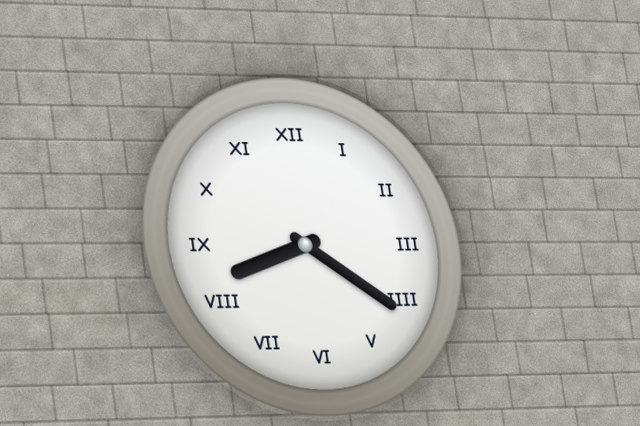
8:21
